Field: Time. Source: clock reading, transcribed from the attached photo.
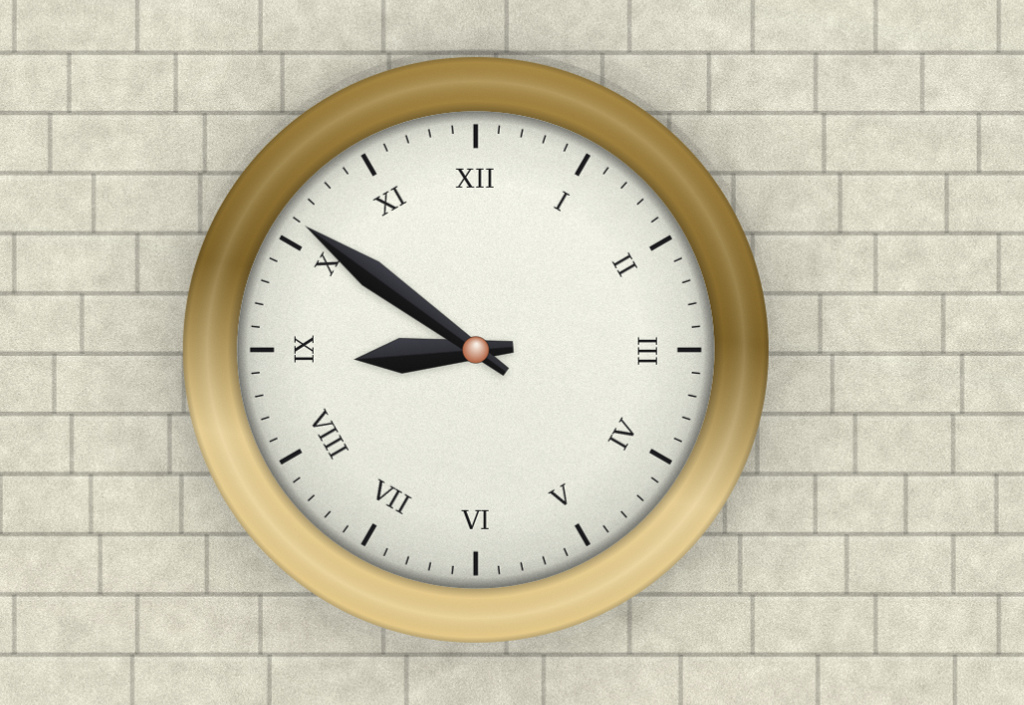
8:51
